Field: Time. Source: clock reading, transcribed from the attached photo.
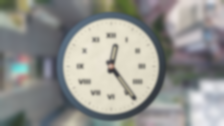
12:24
